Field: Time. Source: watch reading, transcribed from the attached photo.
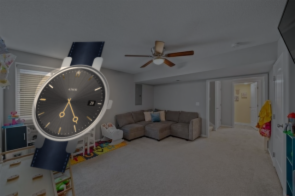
6:24
